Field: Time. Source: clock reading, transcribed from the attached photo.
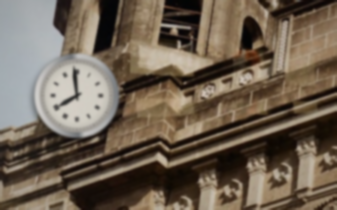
7:59
